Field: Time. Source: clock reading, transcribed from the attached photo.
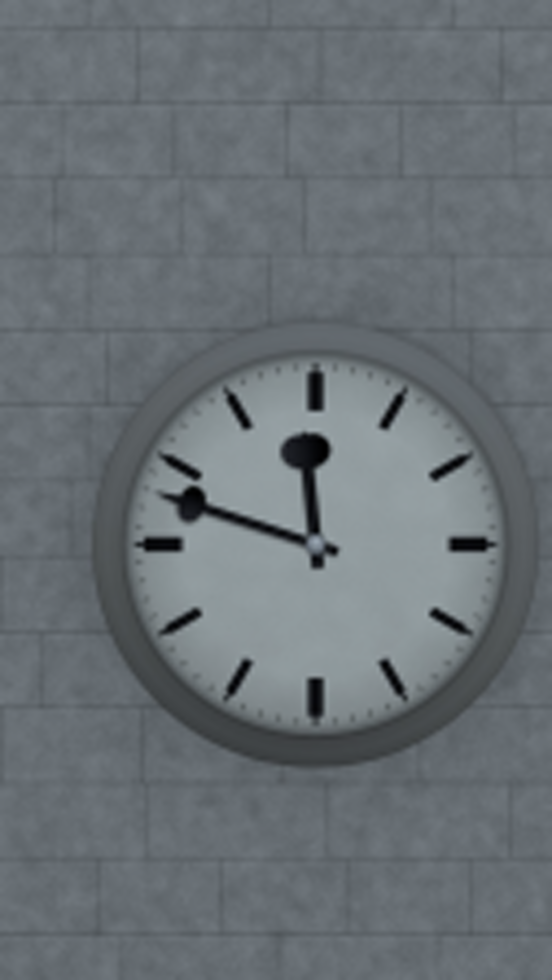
11:48
